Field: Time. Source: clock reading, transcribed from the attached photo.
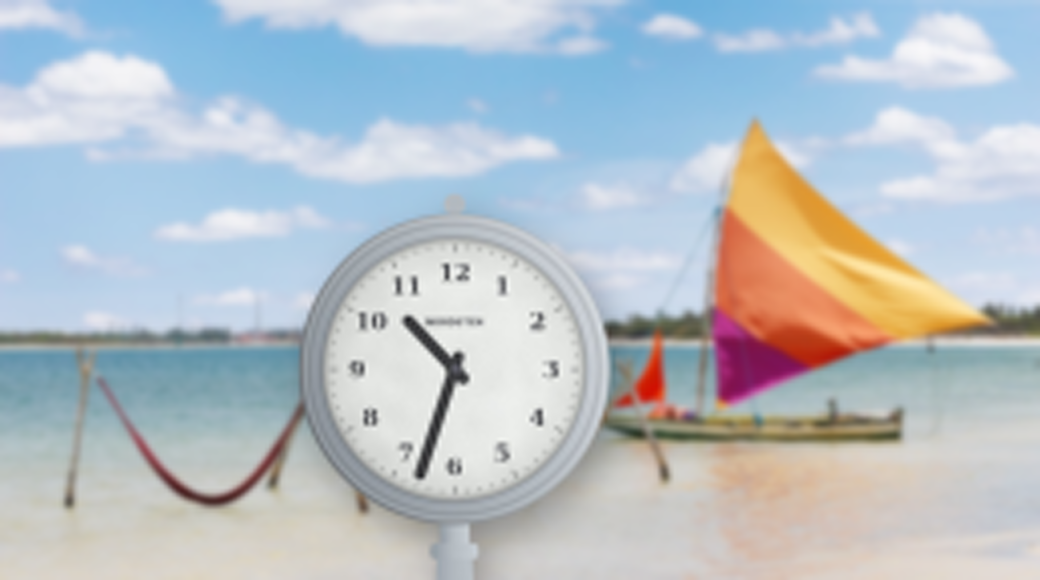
10:33
